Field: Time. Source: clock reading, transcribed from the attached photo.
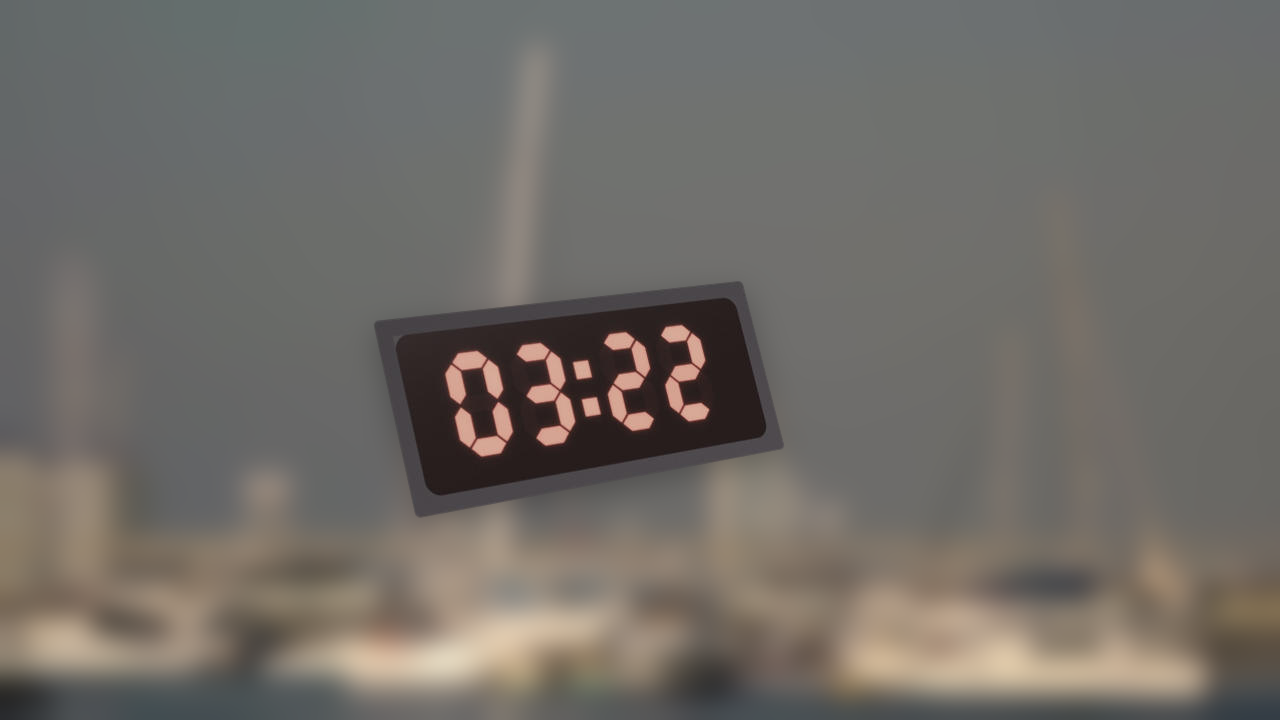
3:22
